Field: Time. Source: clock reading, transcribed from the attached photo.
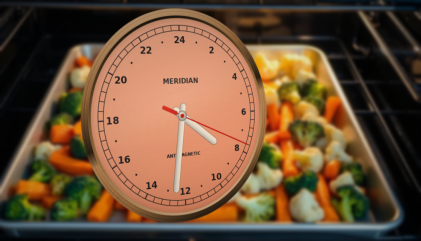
8:31:19
